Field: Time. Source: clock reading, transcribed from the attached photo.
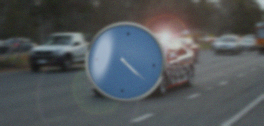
4:21
